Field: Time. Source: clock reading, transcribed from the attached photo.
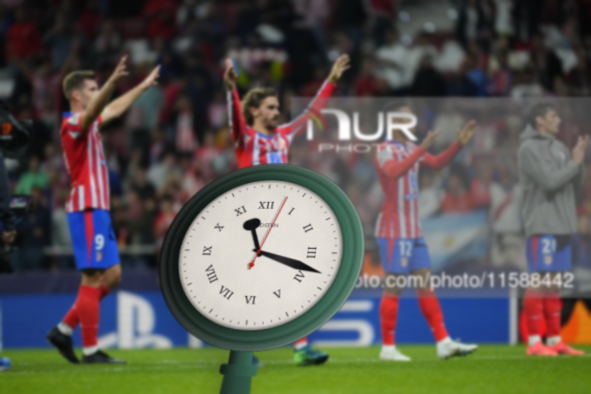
11:18:03
